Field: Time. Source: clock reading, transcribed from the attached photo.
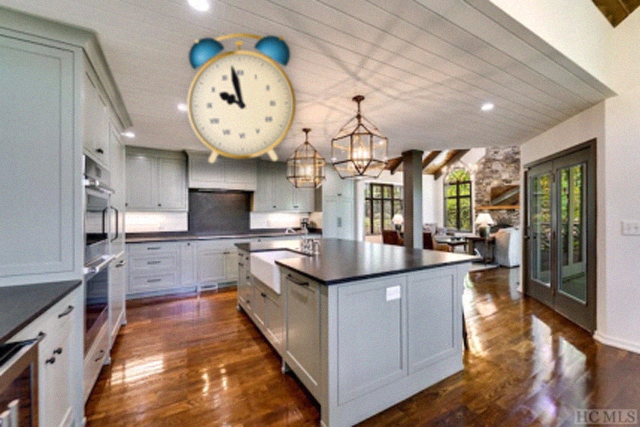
9:58
